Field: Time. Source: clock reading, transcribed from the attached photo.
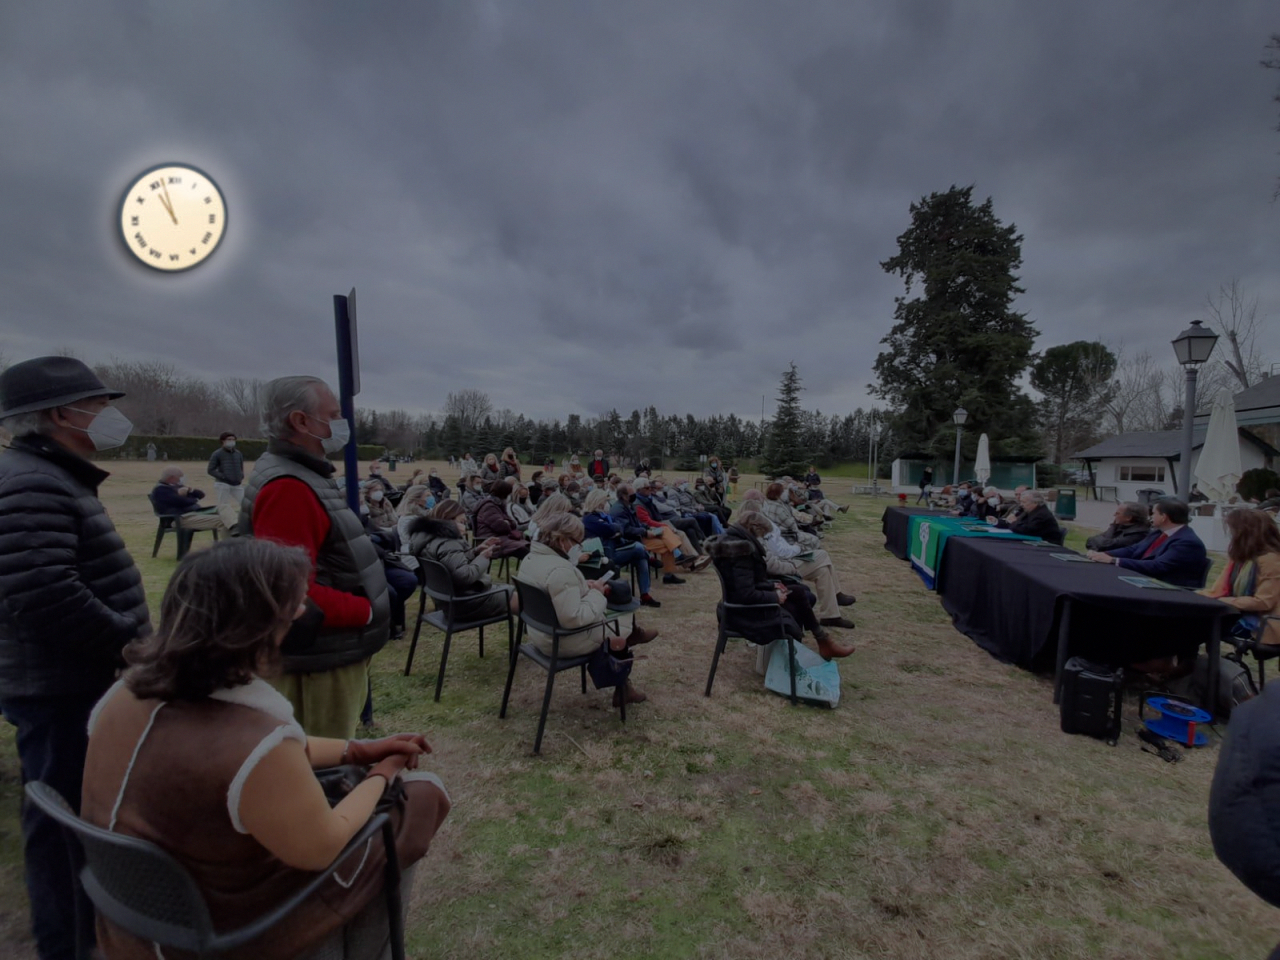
10:57
